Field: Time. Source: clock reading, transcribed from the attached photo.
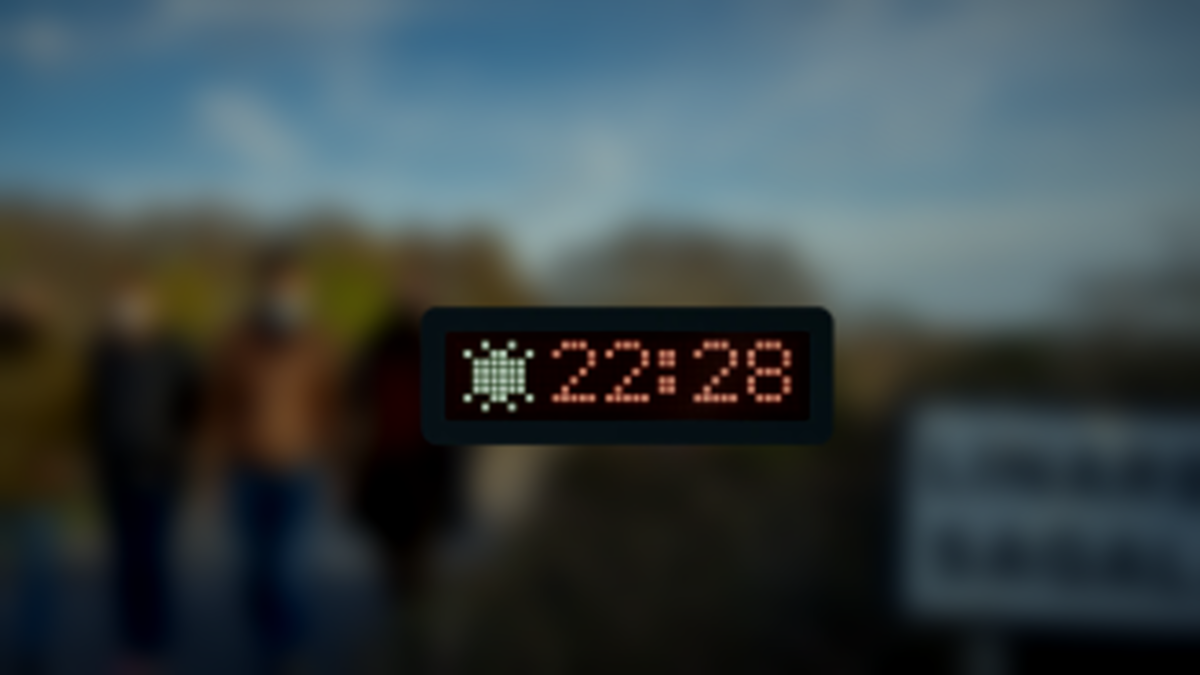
22:28
